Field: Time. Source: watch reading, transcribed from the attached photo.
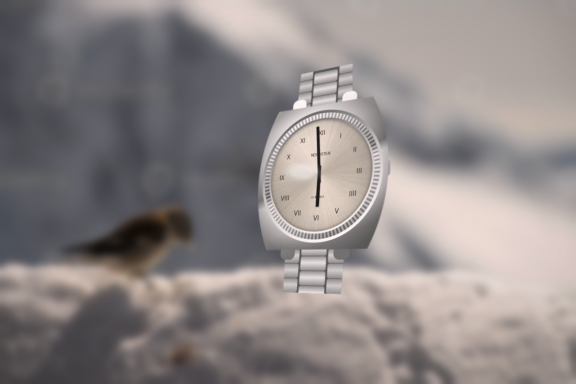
5:59
